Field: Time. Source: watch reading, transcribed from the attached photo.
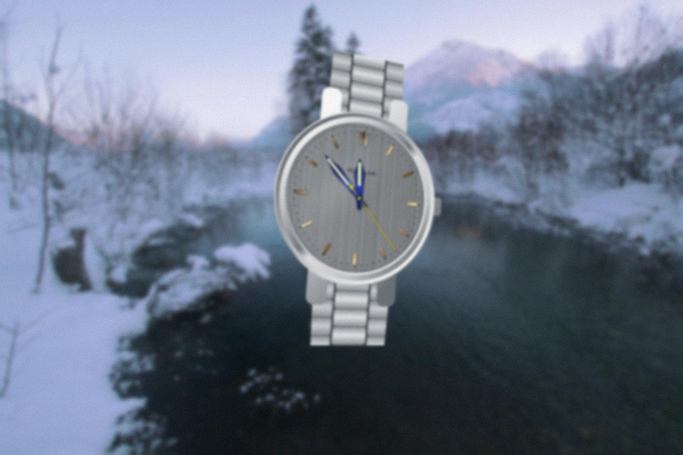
11:52:23
